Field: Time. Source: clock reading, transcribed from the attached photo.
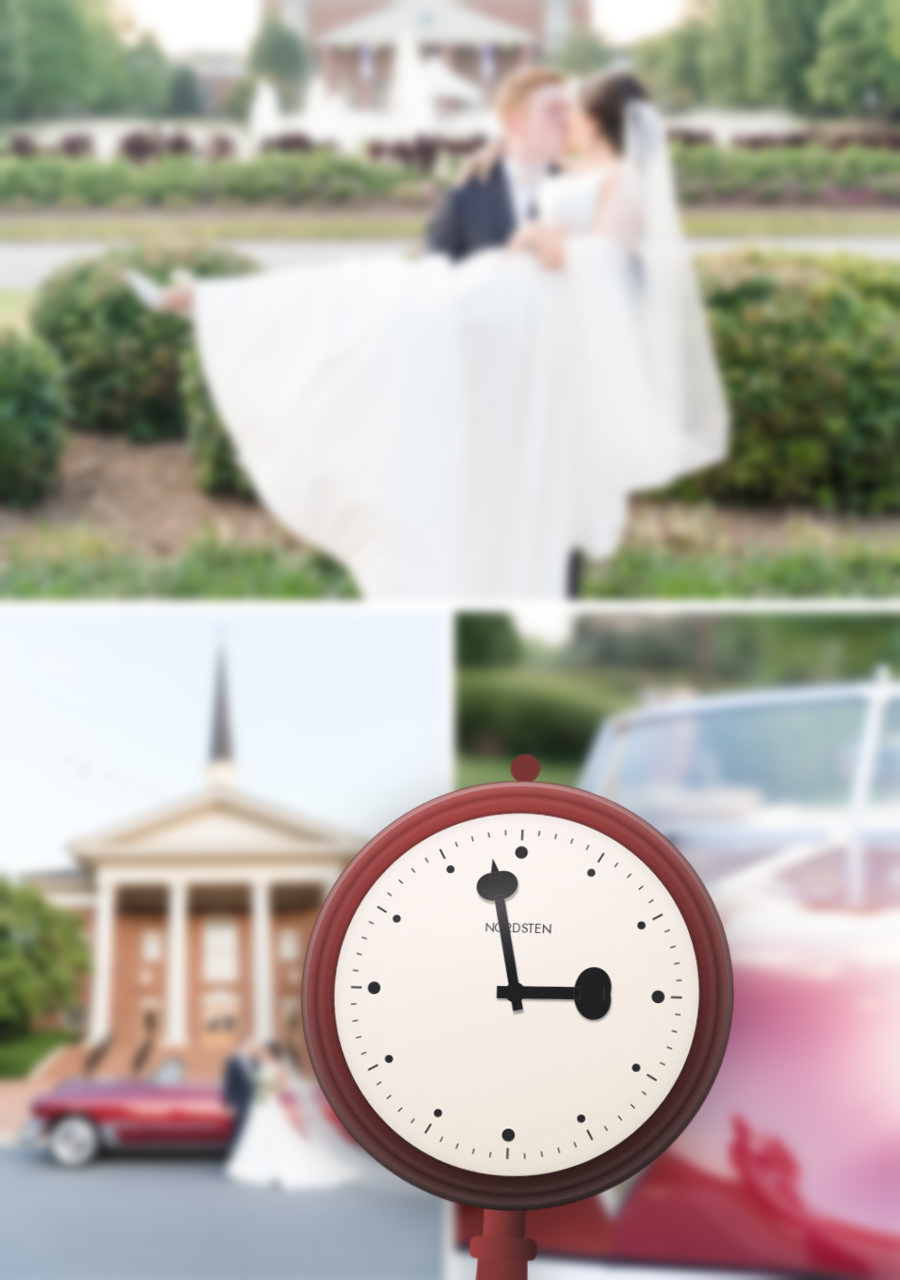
2:58
